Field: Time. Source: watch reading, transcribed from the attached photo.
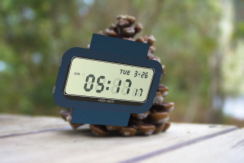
5:17:17
